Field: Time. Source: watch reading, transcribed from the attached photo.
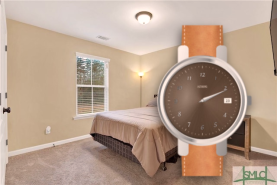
2:11
